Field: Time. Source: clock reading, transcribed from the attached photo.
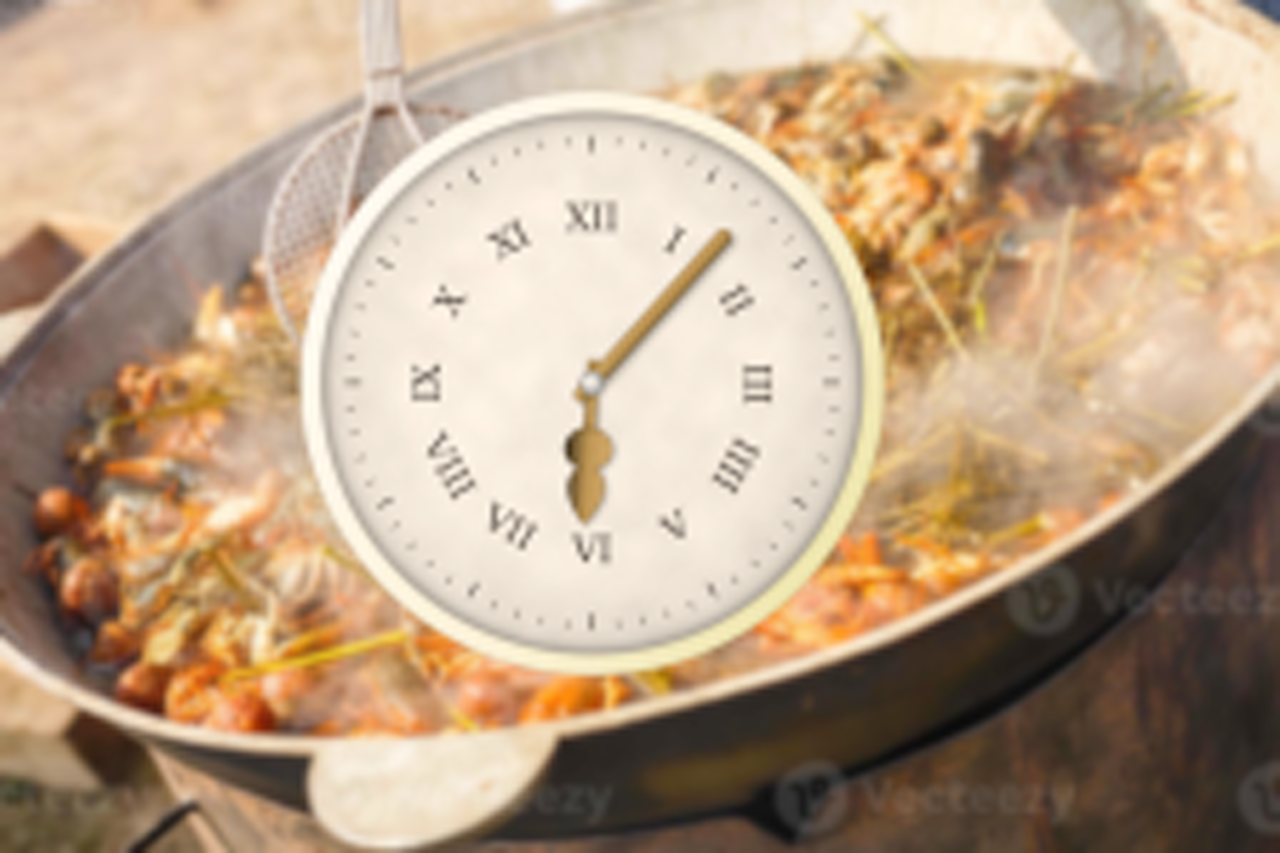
6:07
